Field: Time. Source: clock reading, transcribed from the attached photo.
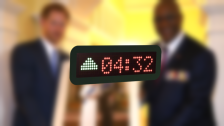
4:32
